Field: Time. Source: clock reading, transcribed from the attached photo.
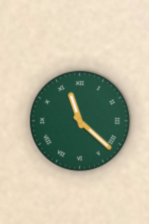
11:22
